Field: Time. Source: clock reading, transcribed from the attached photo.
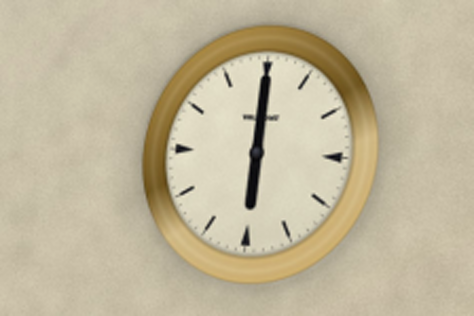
6:00
